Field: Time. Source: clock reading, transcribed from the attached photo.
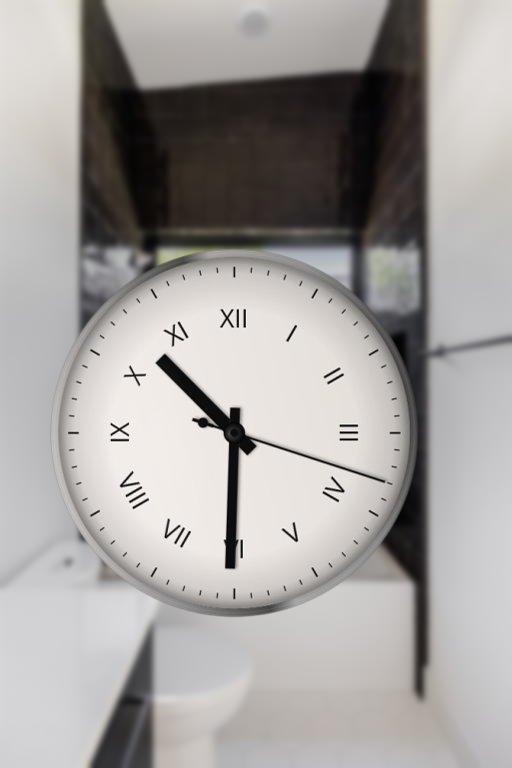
10:30:18
